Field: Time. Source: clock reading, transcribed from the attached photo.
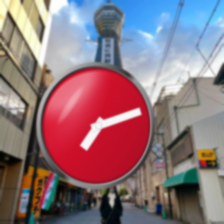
7:12
